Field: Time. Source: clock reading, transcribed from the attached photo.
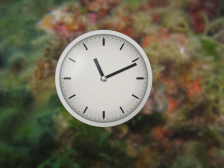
11:11
